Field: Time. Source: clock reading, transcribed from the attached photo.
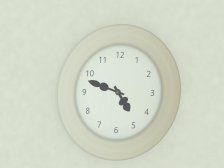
4:48
